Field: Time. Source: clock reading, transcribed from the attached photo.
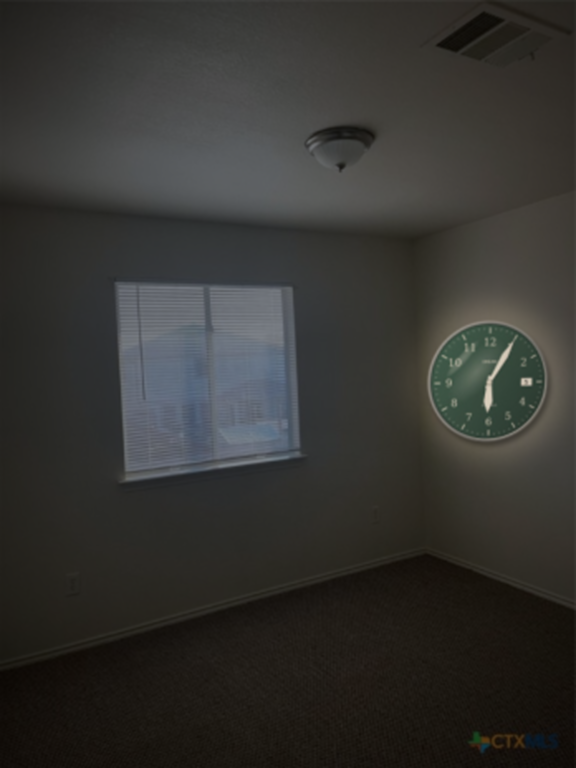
6:05
